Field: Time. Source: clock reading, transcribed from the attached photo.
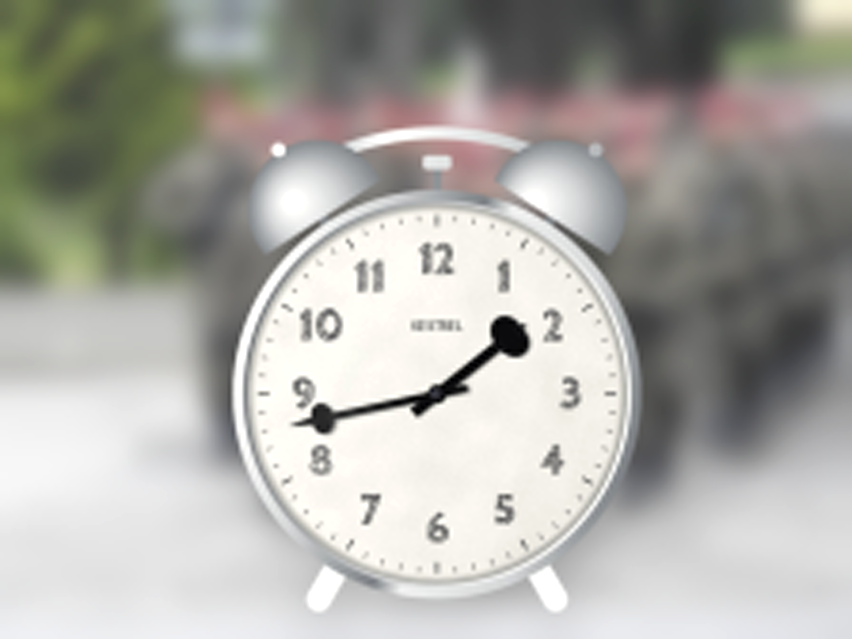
1:43
